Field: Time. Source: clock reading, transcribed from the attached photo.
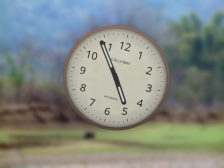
4:54
